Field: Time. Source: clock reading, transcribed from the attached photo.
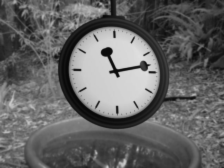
11:13
